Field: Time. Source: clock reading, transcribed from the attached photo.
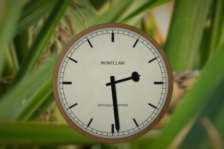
2:29
